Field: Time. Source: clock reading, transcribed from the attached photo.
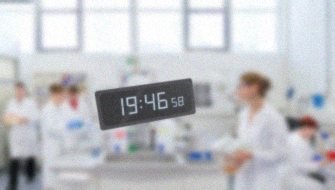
19:46:58
